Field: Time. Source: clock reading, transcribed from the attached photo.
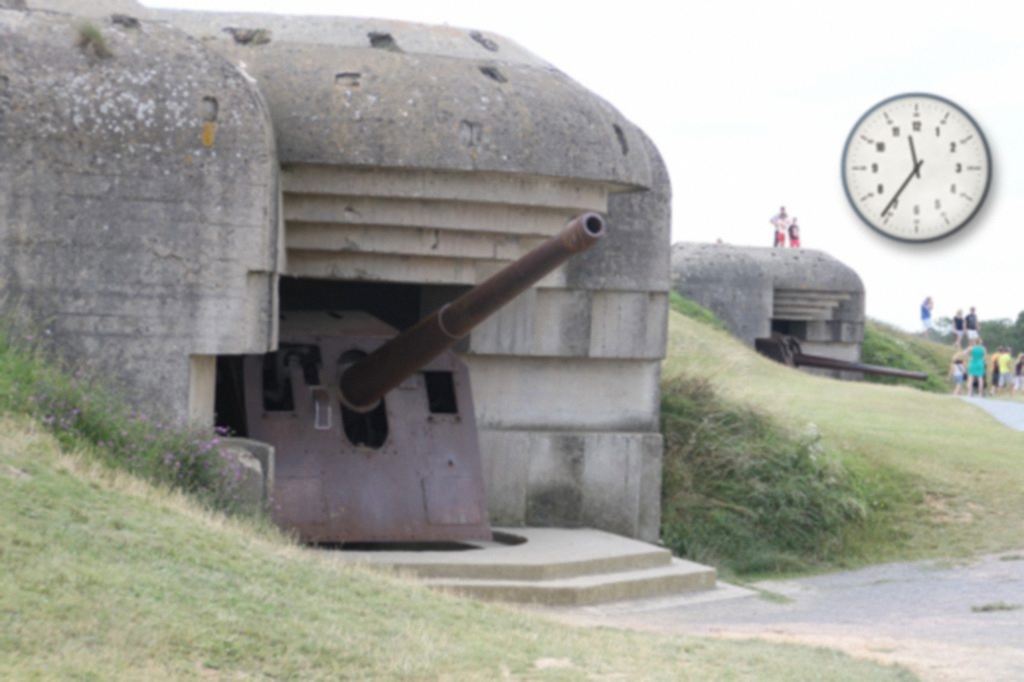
11:36
